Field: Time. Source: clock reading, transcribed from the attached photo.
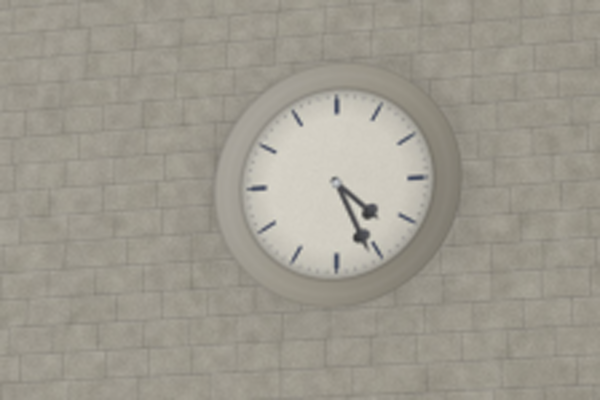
4:26
